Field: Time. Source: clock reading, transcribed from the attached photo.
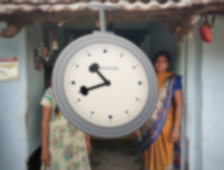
10:42
